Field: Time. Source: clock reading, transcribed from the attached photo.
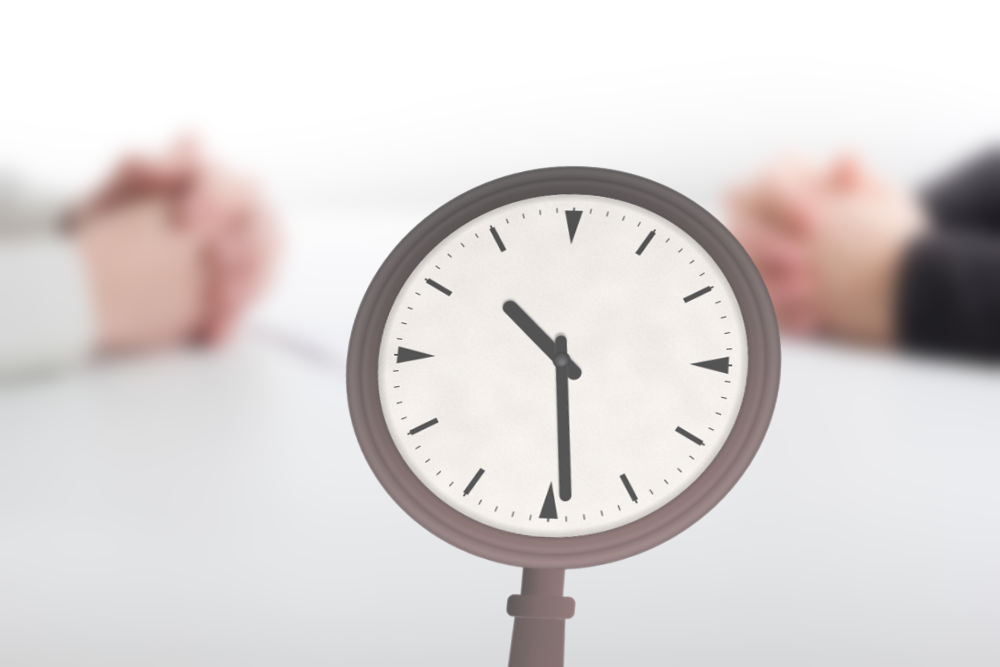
10:29
